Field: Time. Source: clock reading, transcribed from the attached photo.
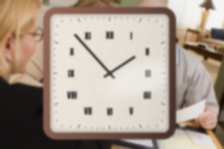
1:53
